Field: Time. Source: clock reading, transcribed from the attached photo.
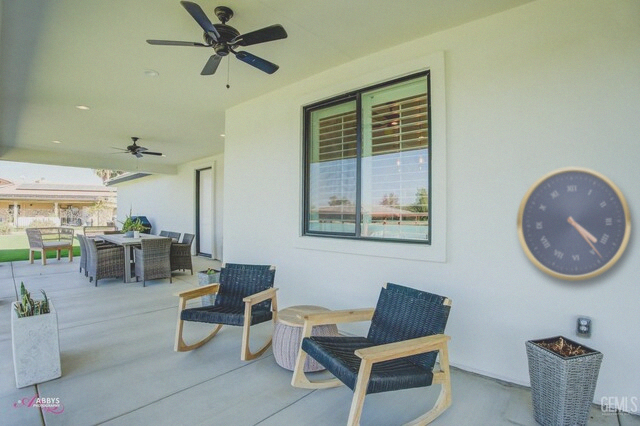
4:24
